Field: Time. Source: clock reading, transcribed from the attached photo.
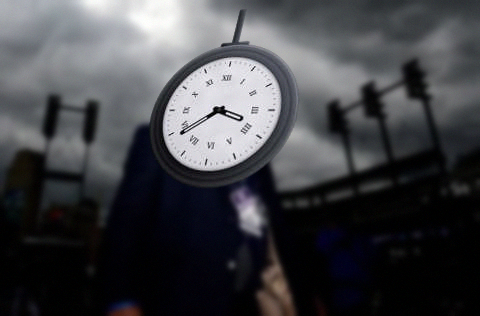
3:39
